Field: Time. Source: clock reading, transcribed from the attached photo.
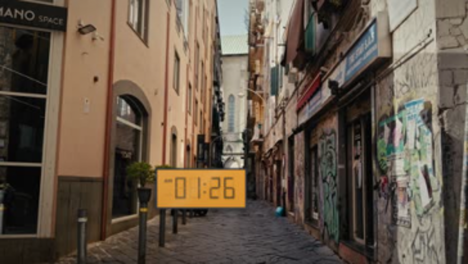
1:26
